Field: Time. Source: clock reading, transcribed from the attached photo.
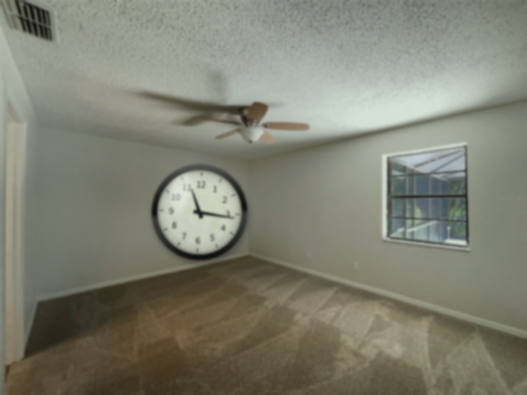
11:16
